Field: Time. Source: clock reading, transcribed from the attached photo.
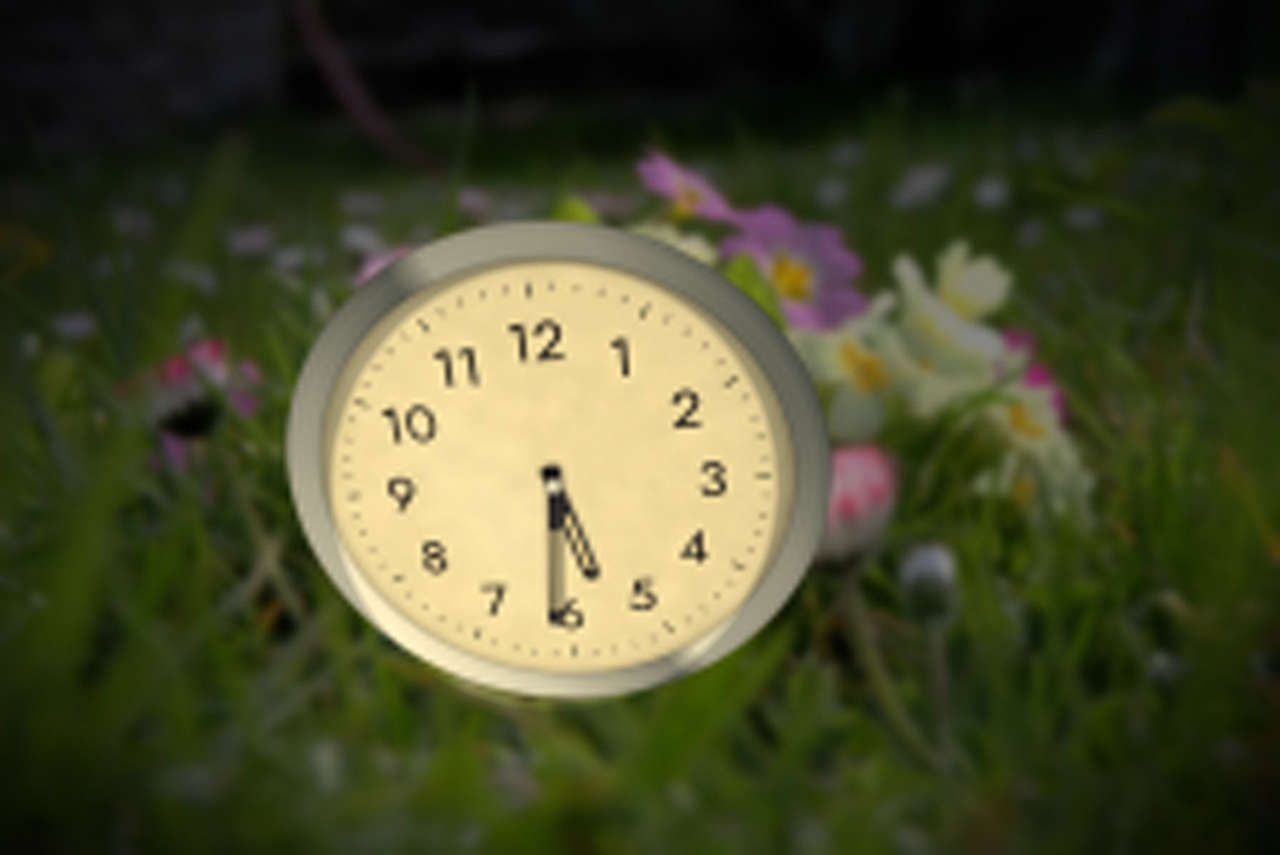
5:31
